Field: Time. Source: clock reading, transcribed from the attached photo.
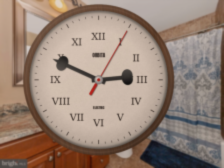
2:49:05
